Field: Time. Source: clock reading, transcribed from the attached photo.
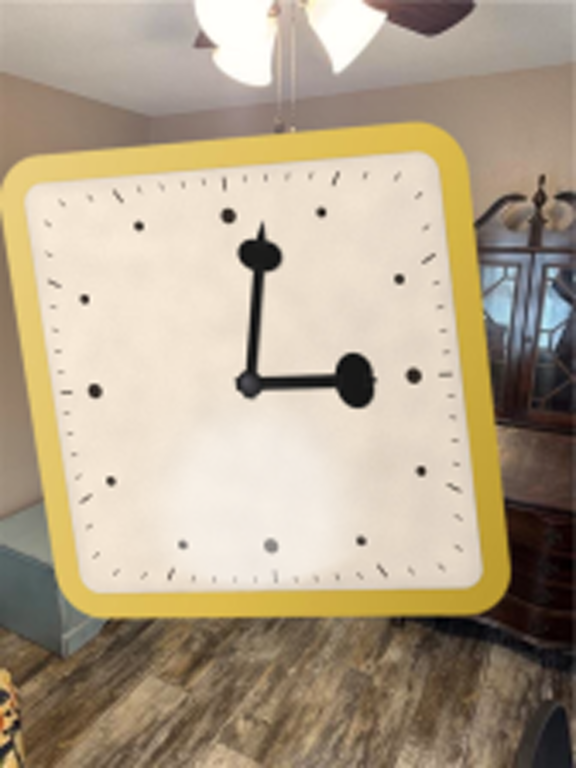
3:02
